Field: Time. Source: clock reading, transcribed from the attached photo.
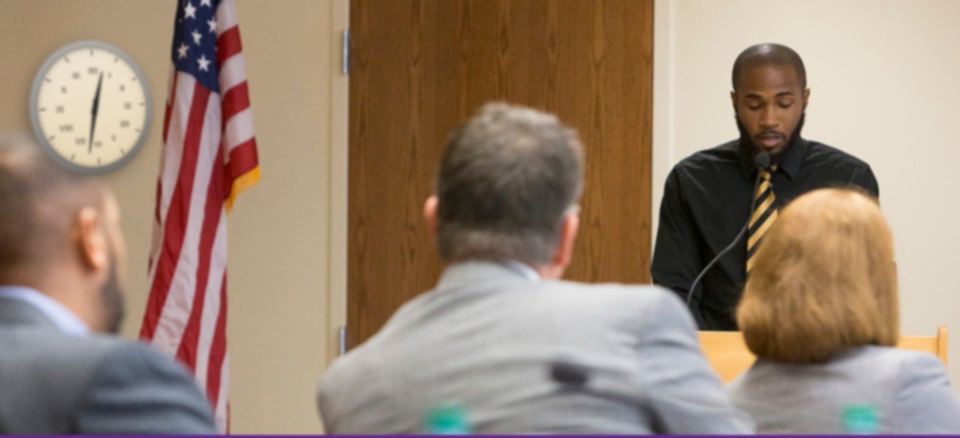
12:32
